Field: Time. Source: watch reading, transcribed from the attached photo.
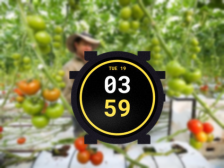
3:59
